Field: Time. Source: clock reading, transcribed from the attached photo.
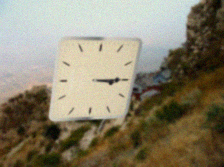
3:15
